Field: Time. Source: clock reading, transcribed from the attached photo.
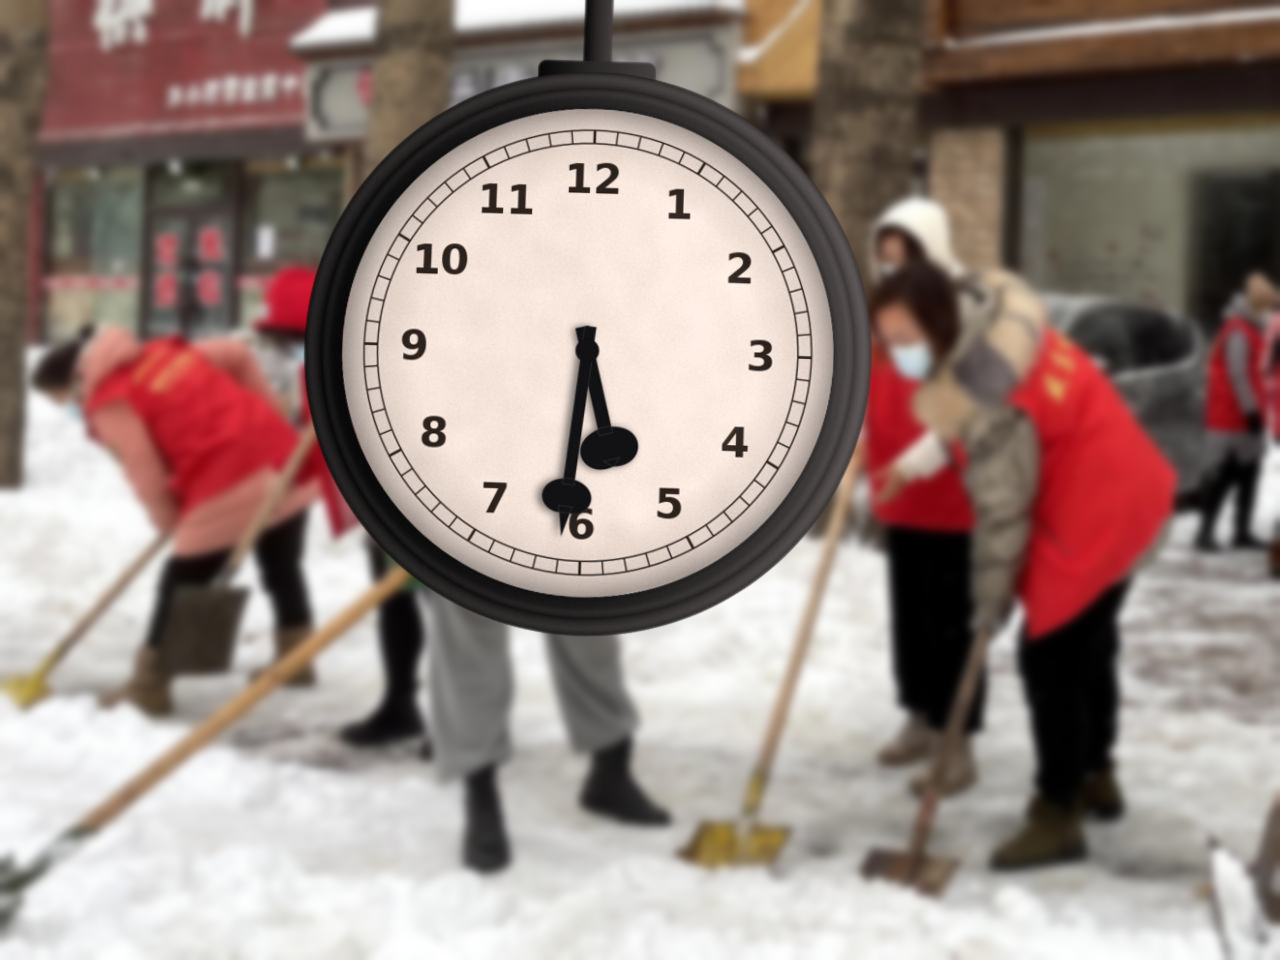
5:31
